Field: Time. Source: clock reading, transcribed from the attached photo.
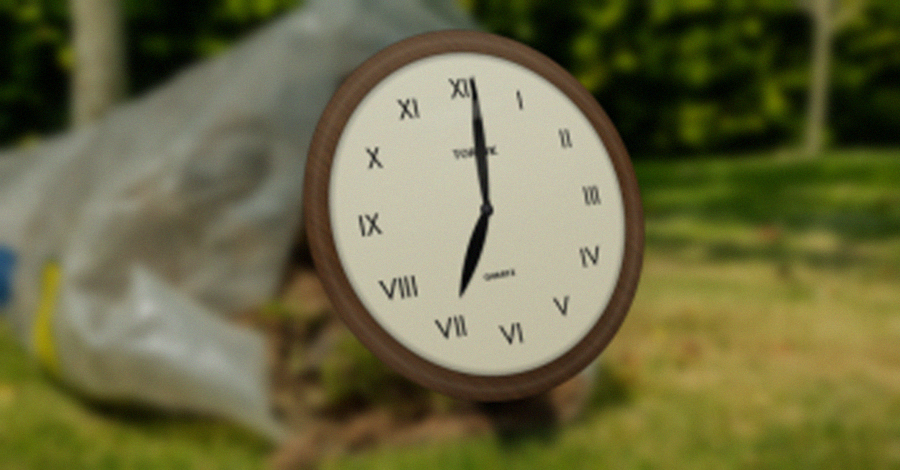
7:01
